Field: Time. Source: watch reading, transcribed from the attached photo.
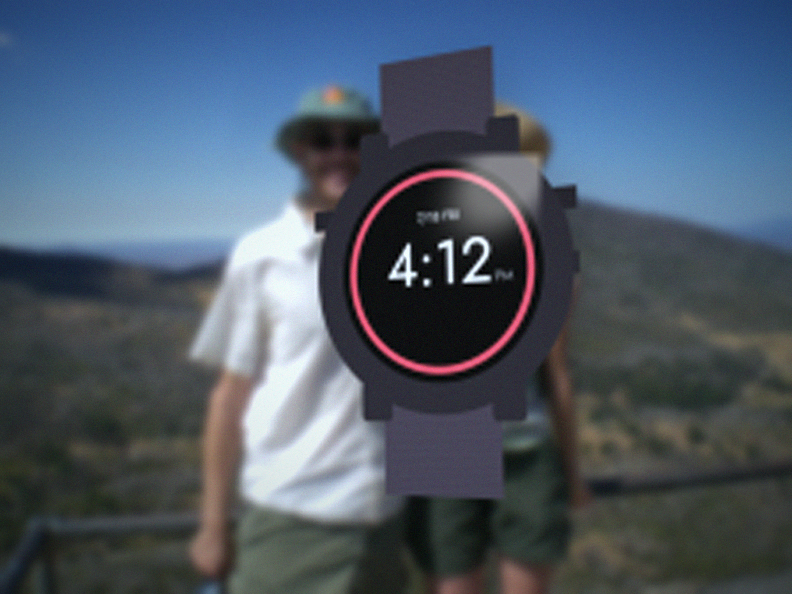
4:12
